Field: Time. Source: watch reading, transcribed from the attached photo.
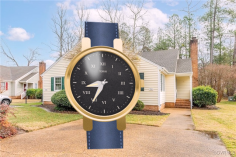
8:35
